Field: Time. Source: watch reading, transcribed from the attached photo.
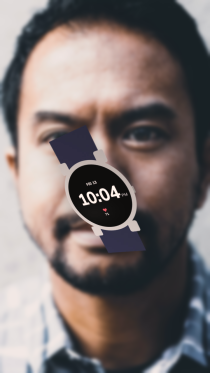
10:04
